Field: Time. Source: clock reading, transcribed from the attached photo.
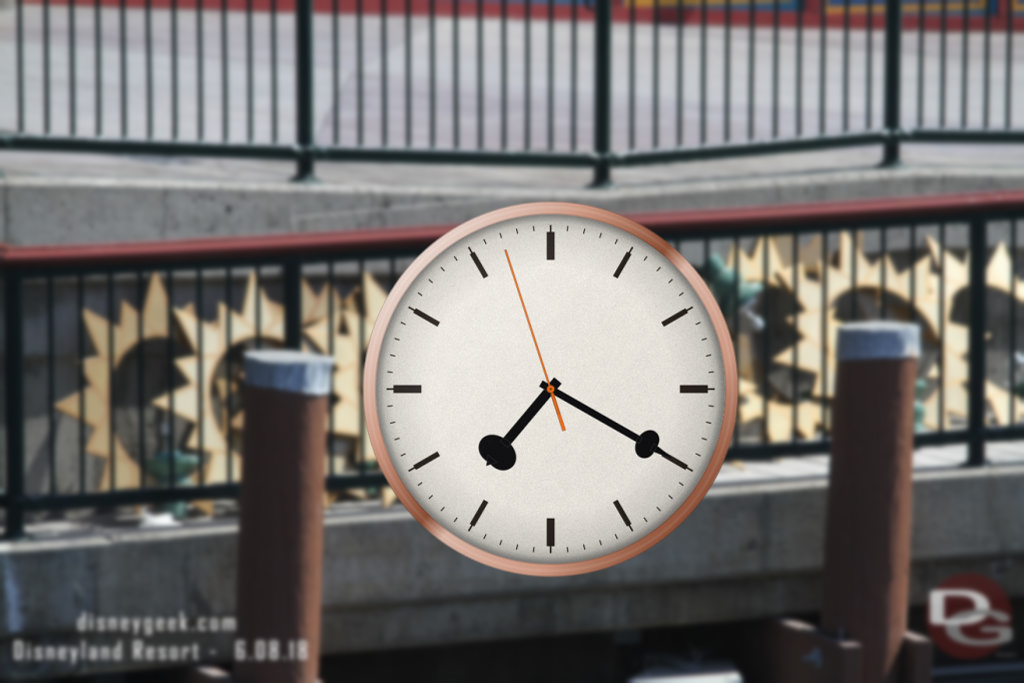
7:19:57
